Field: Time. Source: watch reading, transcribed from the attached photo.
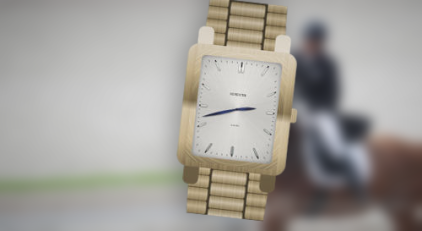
2:42
